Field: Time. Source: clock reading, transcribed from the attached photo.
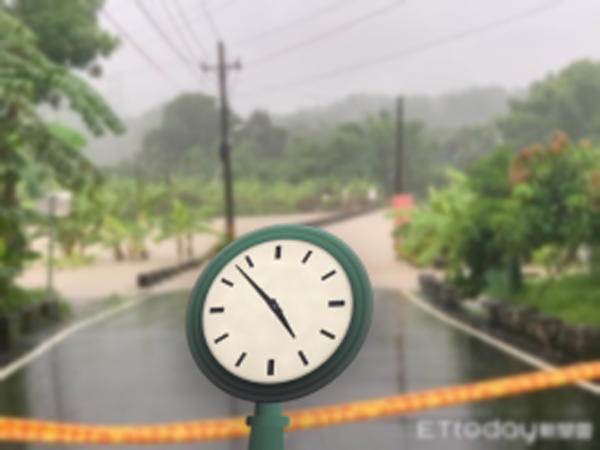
4:53
